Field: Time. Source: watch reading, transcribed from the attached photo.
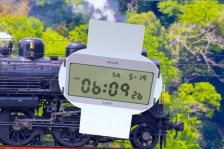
6:09:26
